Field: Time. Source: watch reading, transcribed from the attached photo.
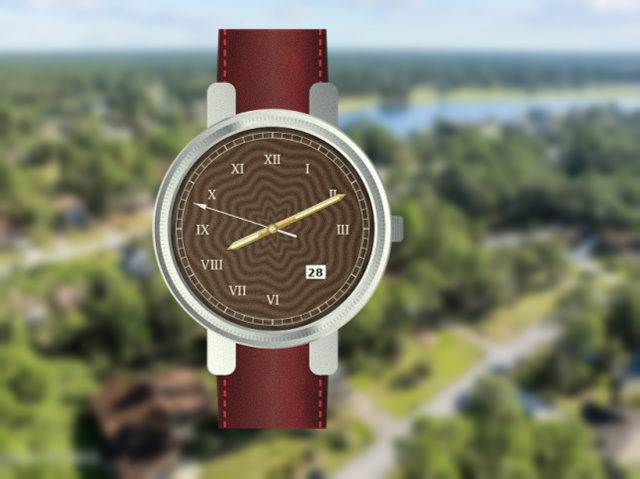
8:10:48
